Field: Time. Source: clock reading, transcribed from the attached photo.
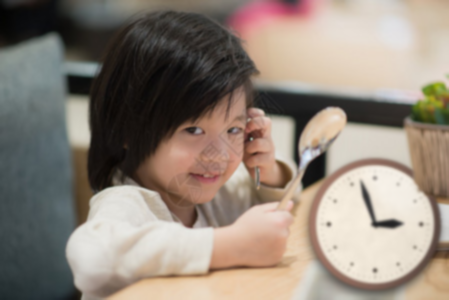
2:57
